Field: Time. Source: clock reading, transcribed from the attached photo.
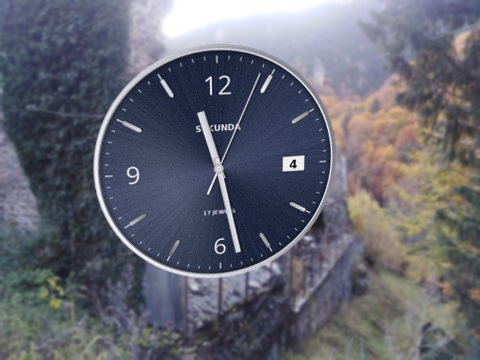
11:28:04
